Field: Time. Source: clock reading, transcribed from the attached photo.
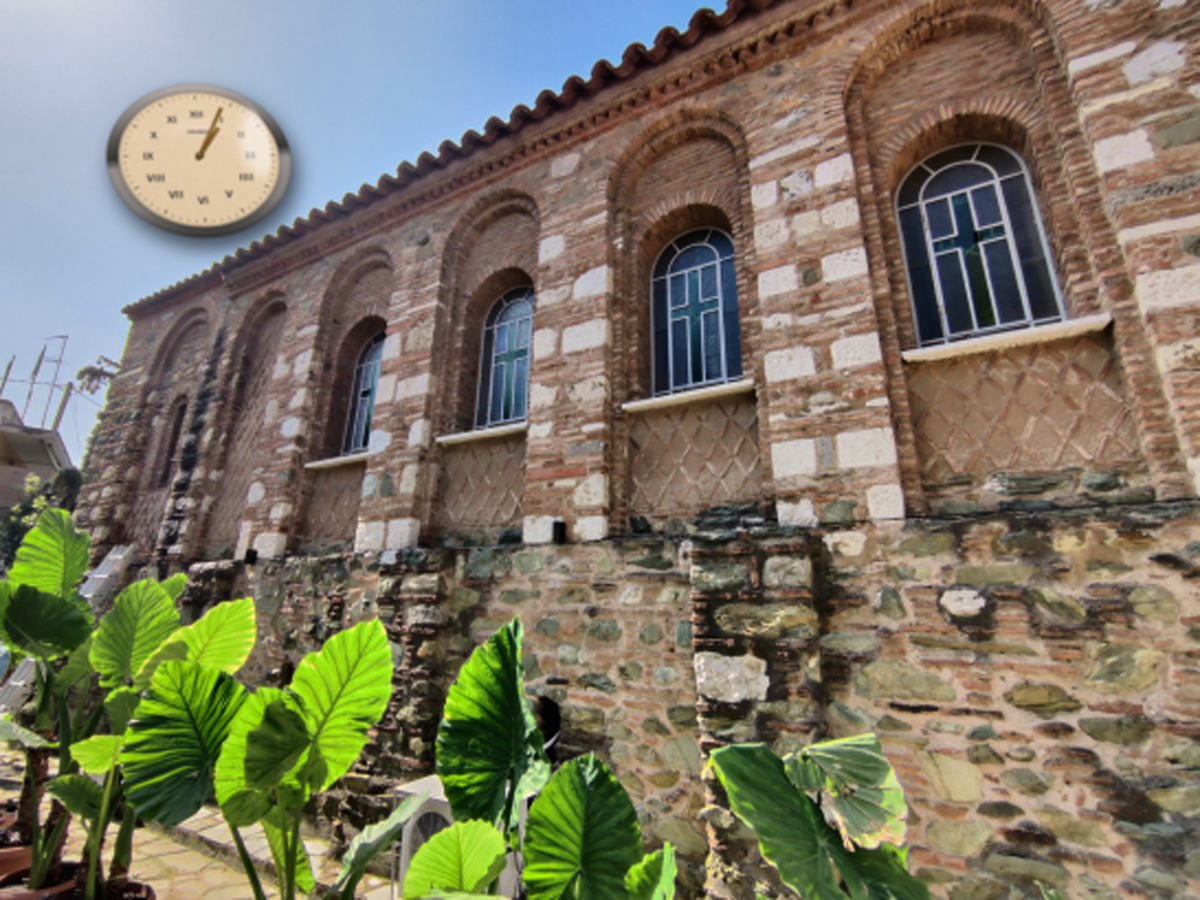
1:04
